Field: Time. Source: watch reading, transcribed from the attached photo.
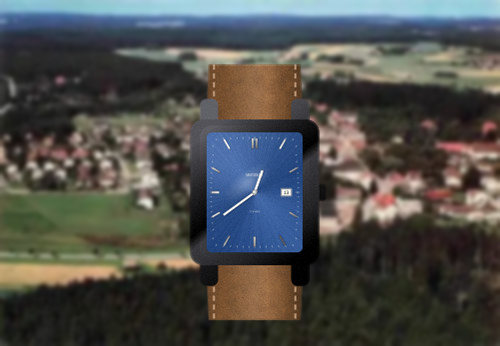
12:39
